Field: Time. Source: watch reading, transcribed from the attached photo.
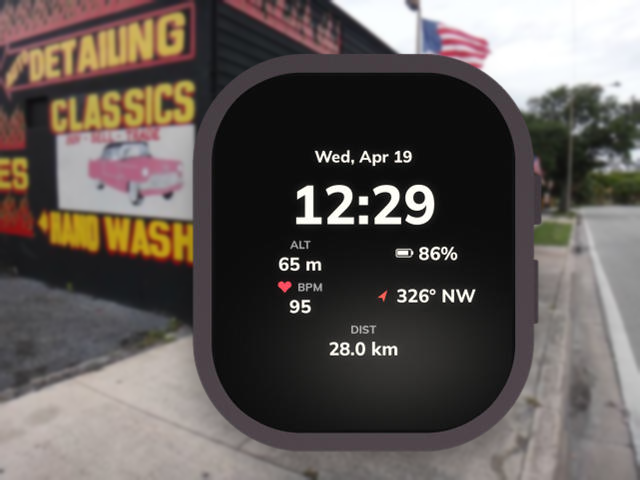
12:29
